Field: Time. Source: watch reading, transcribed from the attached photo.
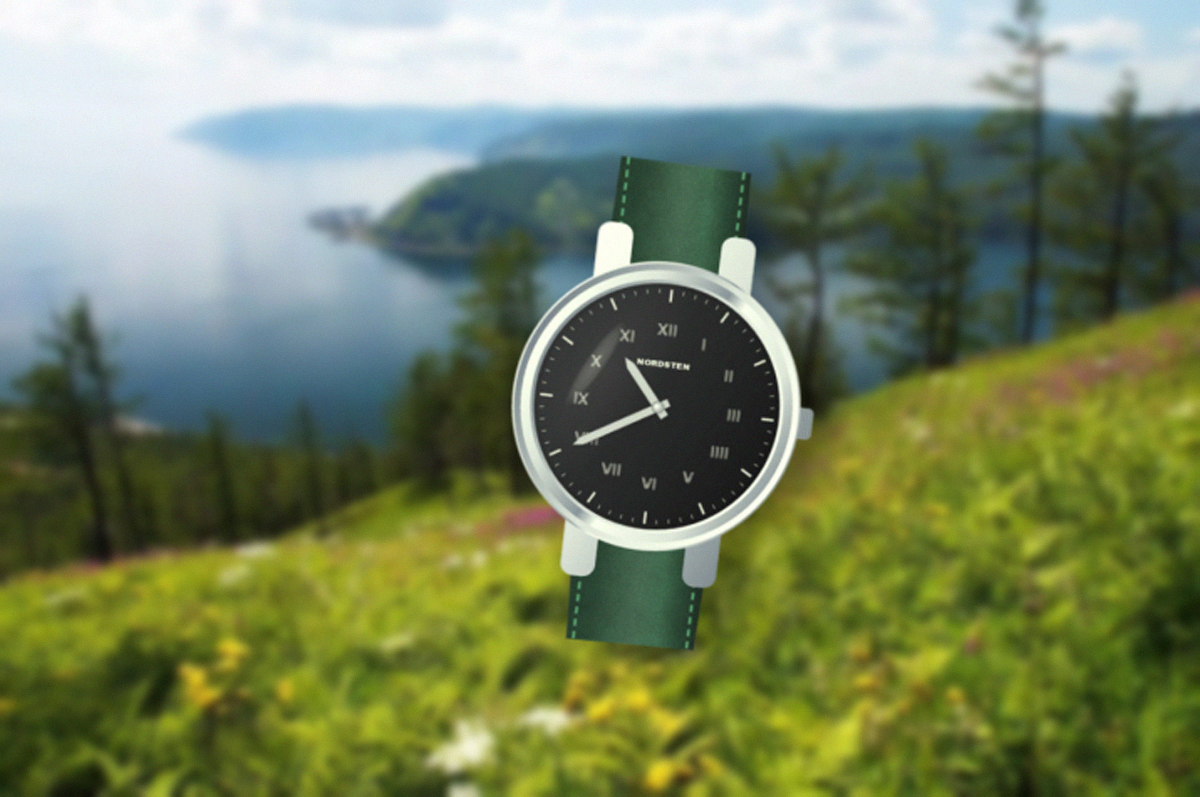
10:40
